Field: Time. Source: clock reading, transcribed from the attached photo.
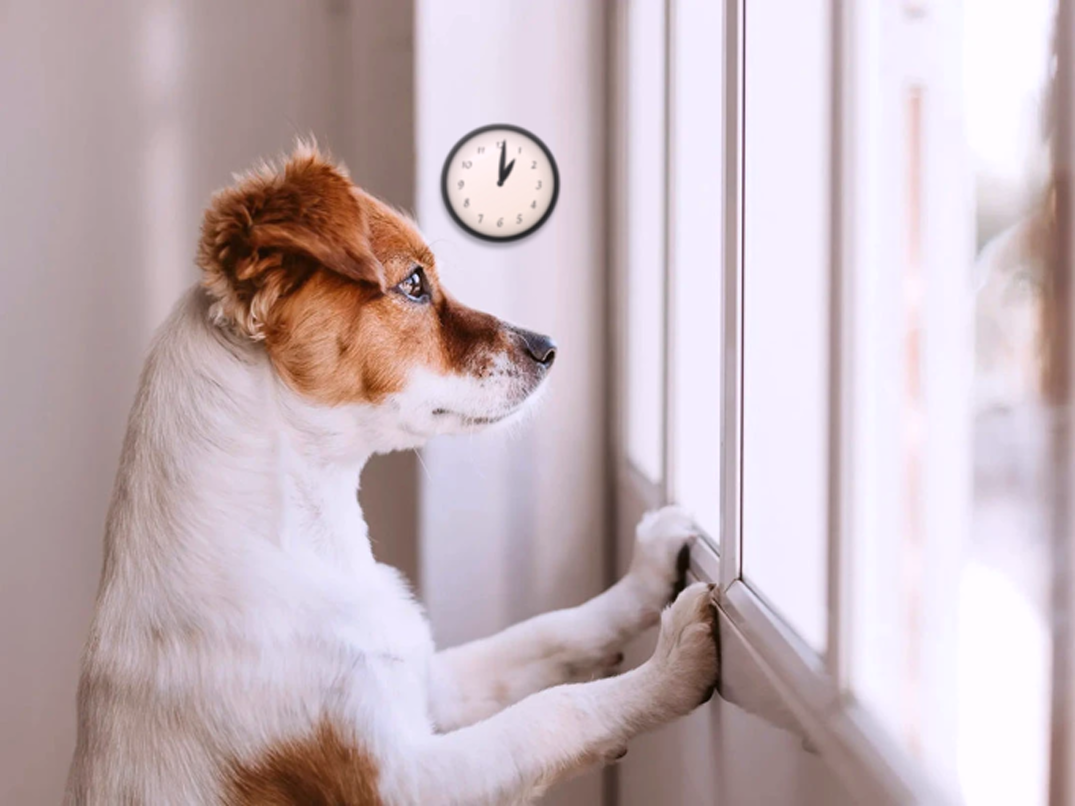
1:01
